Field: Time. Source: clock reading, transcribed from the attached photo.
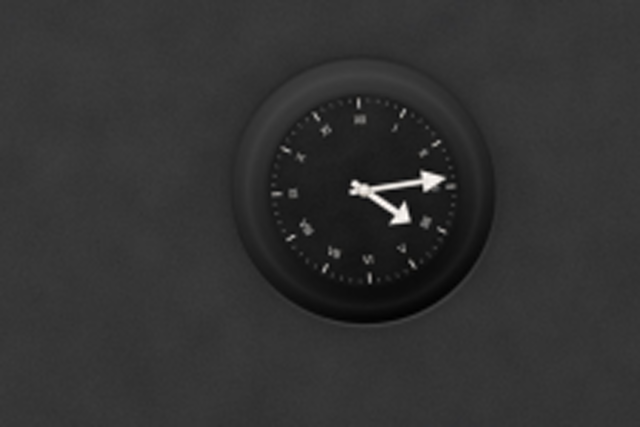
4:14
